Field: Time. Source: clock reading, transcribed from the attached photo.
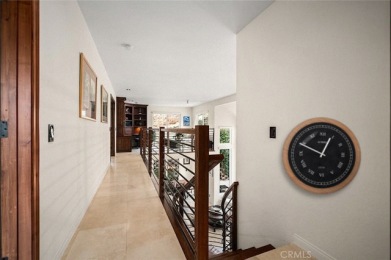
12:49
